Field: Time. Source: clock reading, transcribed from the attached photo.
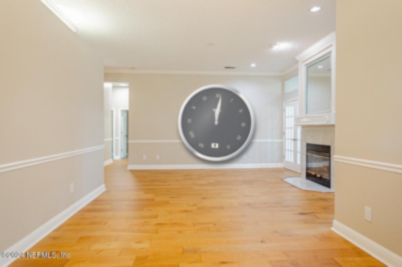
12:01
